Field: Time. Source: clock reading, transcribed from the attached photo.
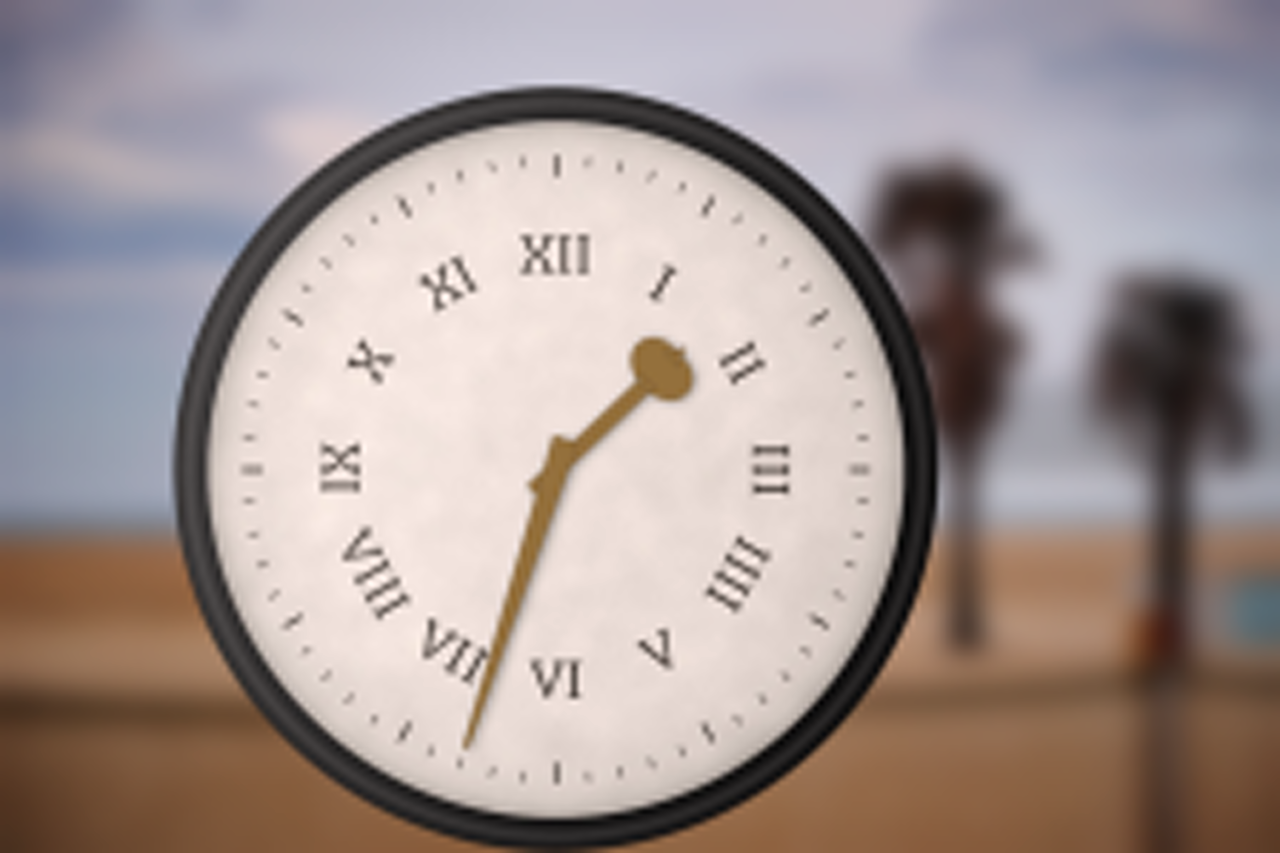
1:33
